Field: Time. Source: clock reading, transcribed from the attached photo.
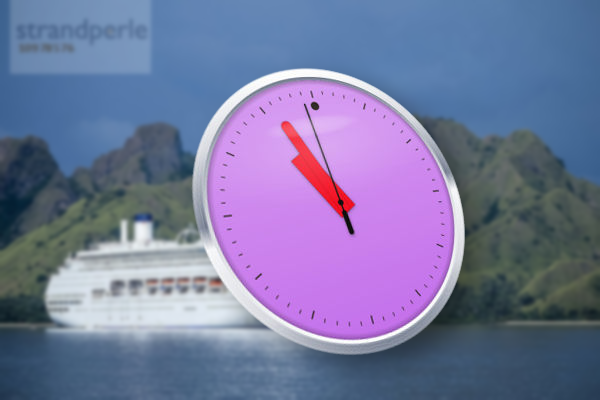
10:55:59
